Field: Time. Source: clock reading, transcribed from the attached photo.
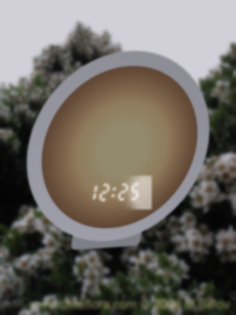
12:25
